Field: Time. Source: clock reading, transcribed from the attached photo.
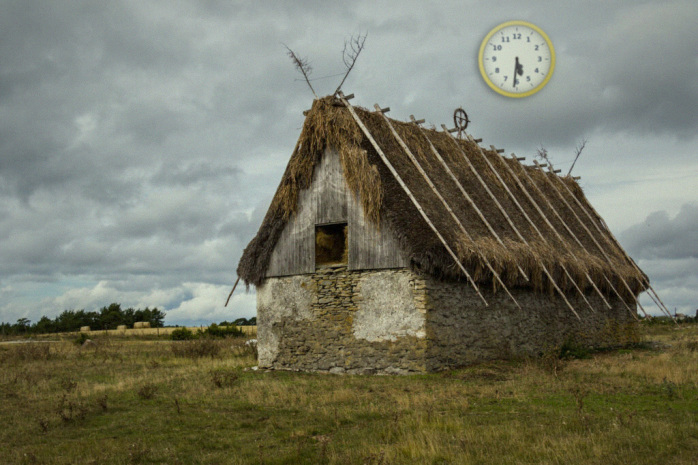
5:31
